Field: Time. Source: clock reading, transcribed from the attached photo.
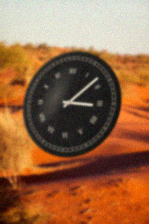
3:08
